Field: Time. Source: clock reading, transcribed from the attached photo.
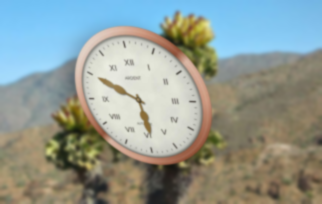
5:50
